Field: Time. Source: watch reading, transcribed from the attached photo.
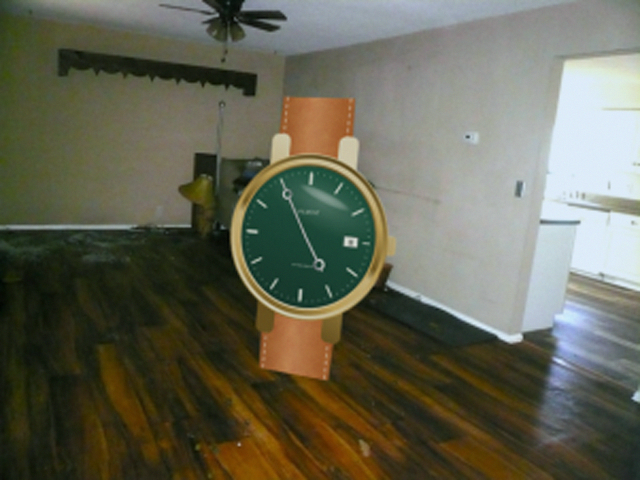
4:55
